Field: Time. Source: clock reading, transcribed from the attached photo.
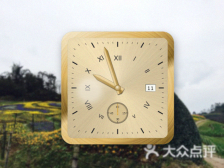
9:57
